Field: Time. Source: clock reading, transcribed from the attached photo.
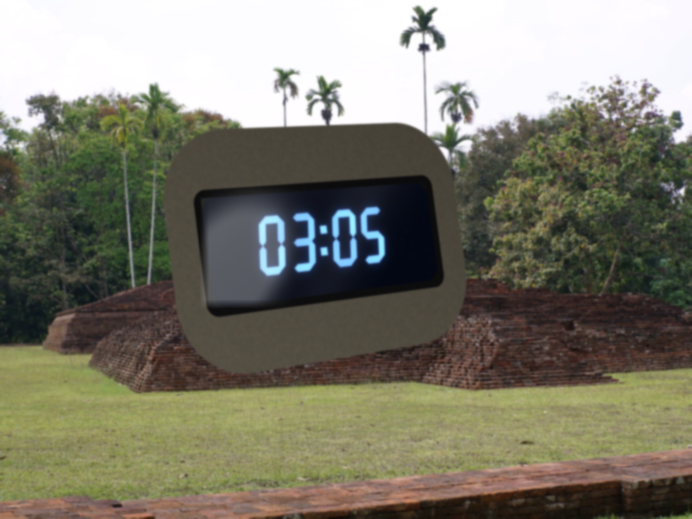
3:05
